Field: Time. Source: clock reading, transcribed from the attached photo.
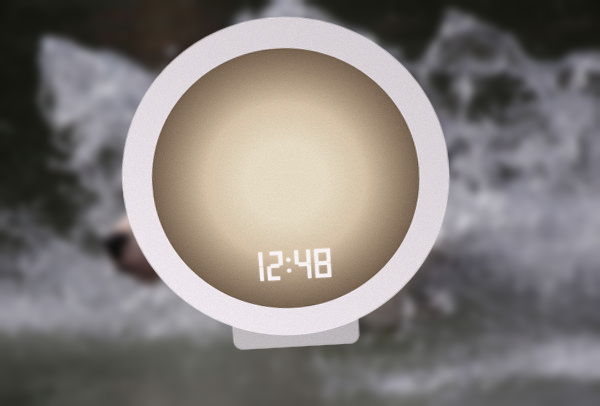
12:48
